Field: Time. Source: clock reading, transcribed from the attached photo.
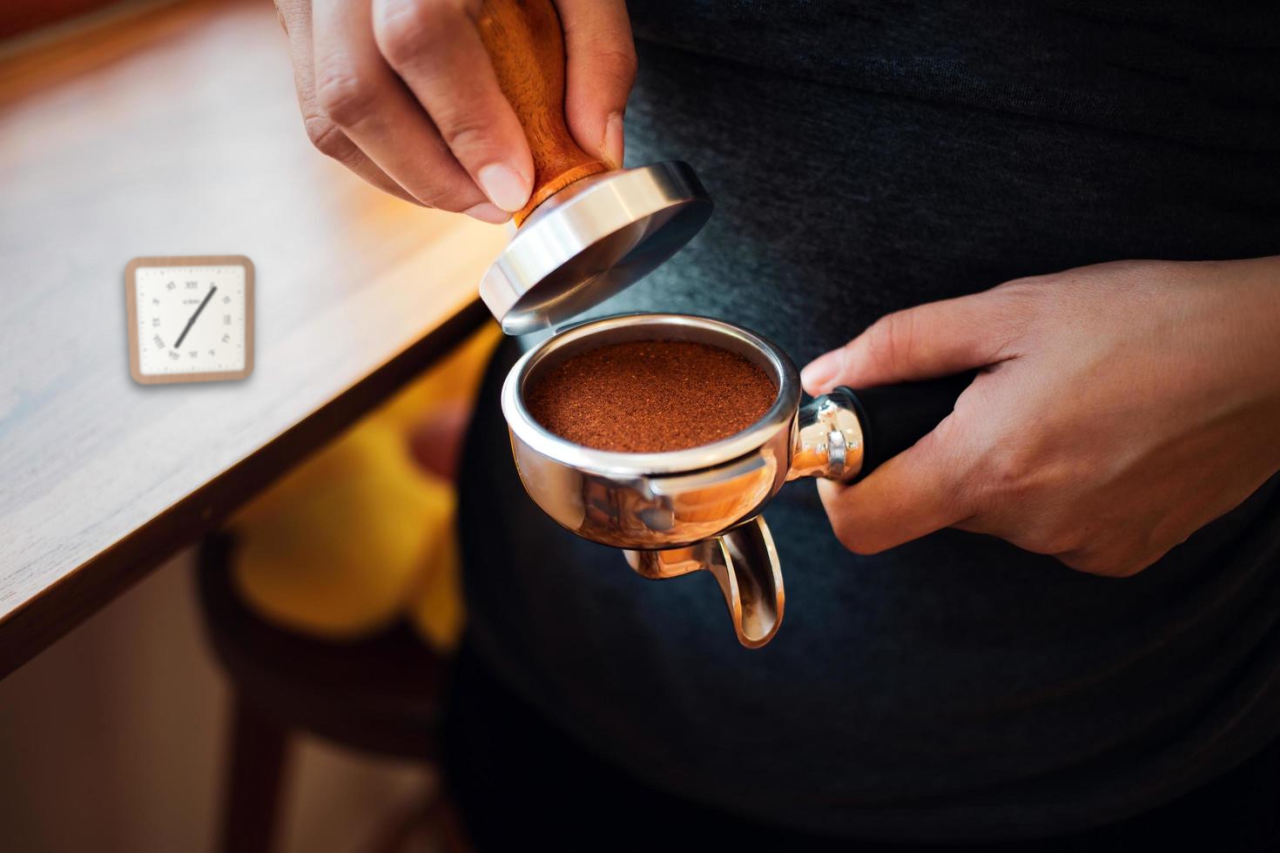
7:06
